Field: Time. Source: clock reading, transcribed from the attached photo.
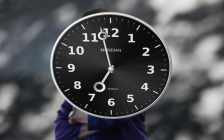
6:58
